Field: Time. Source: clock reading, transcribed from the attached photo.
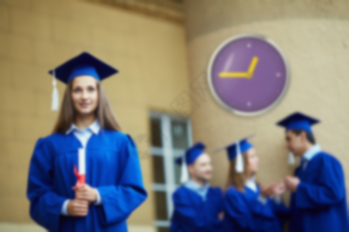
12:45
